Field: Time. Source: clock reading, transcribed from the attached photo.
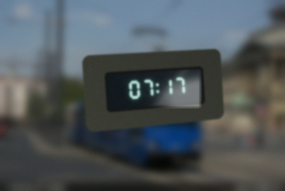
7:17
